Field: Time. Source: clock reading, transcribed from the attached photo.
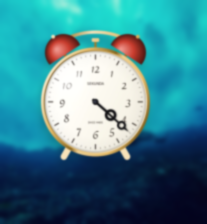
4:22
